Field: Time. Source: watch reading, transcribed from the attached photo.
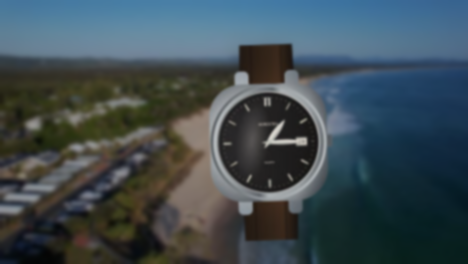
1:15
